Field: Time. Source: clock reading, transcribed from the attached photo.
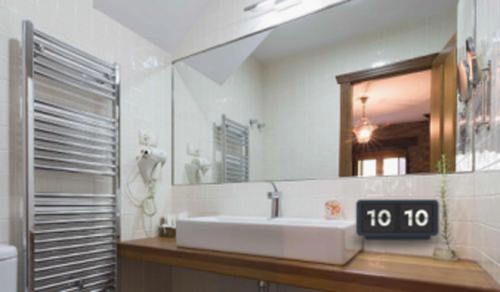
10:10
